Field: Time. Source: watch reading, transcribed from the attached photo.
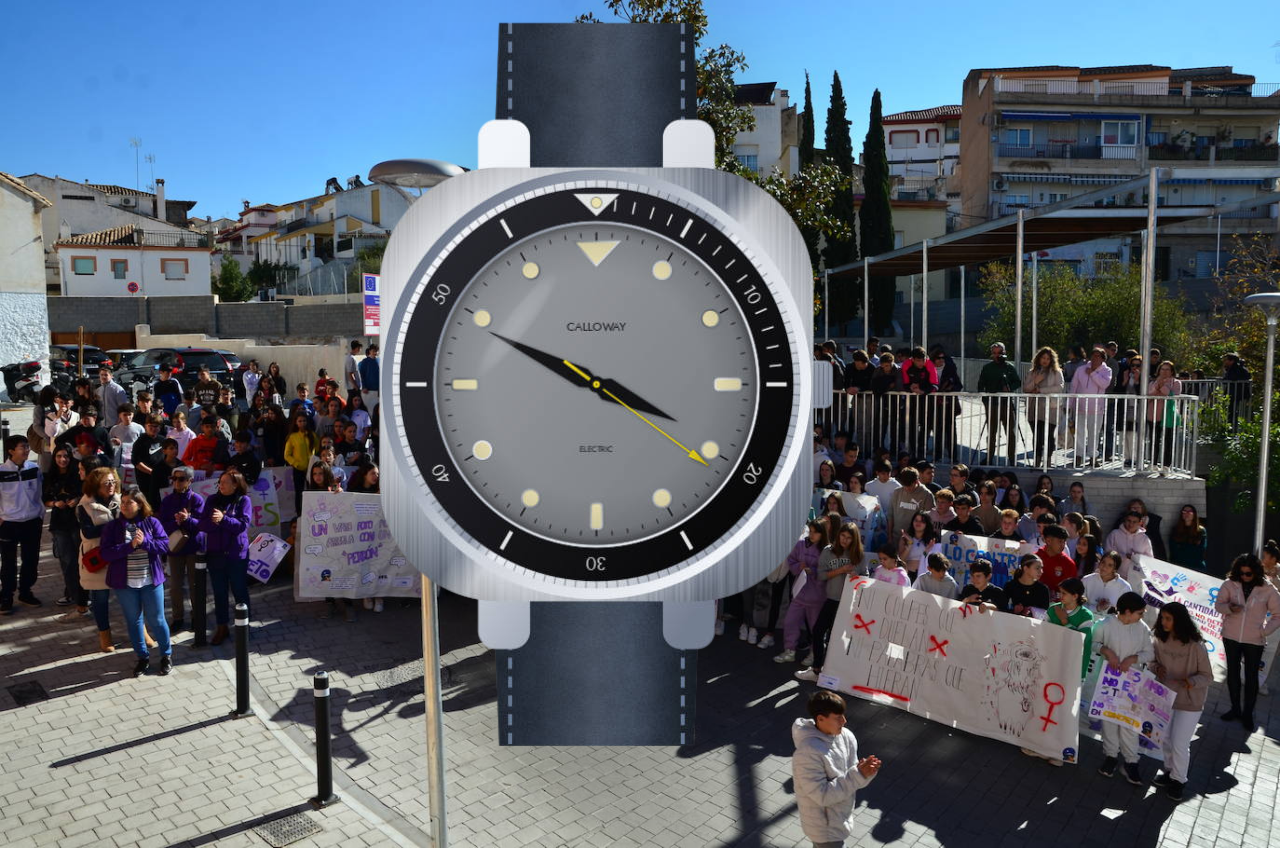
3:49:21
